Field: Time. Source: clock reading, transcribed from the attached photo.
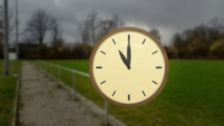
11:00
